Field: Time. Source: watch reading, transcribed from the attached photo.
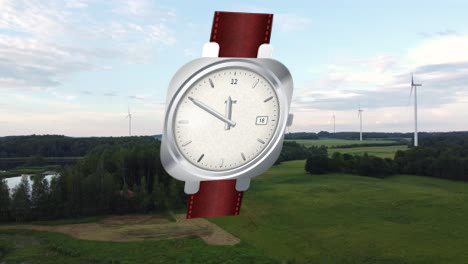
11:50
